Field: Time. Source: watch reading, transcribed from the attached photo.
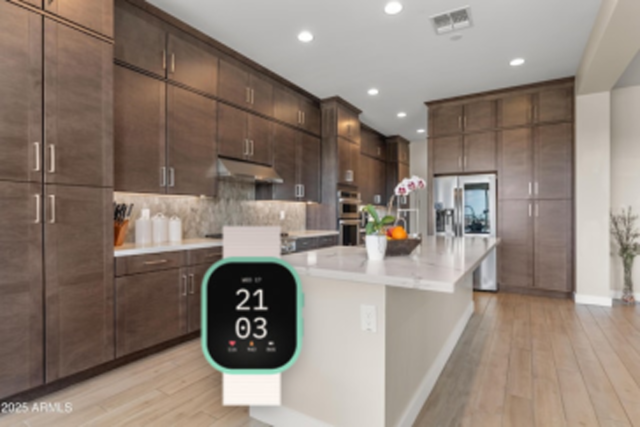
21:03
